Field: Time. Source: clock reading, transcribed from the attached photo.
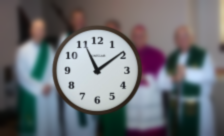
11:09
